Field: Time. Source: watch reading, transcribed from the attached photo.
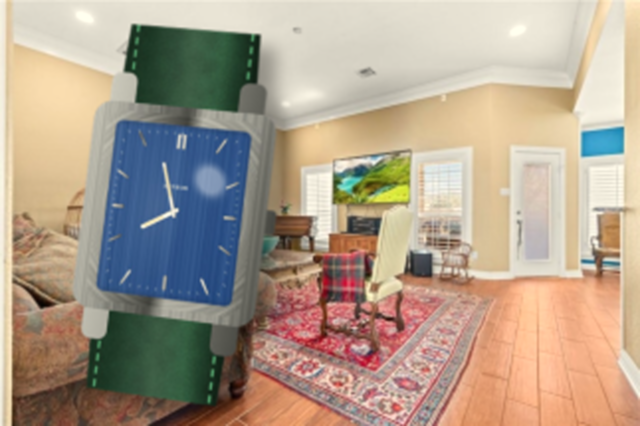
7:57
